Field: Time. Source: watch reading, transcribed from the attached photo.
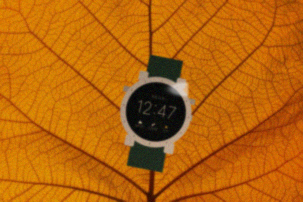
12:47
